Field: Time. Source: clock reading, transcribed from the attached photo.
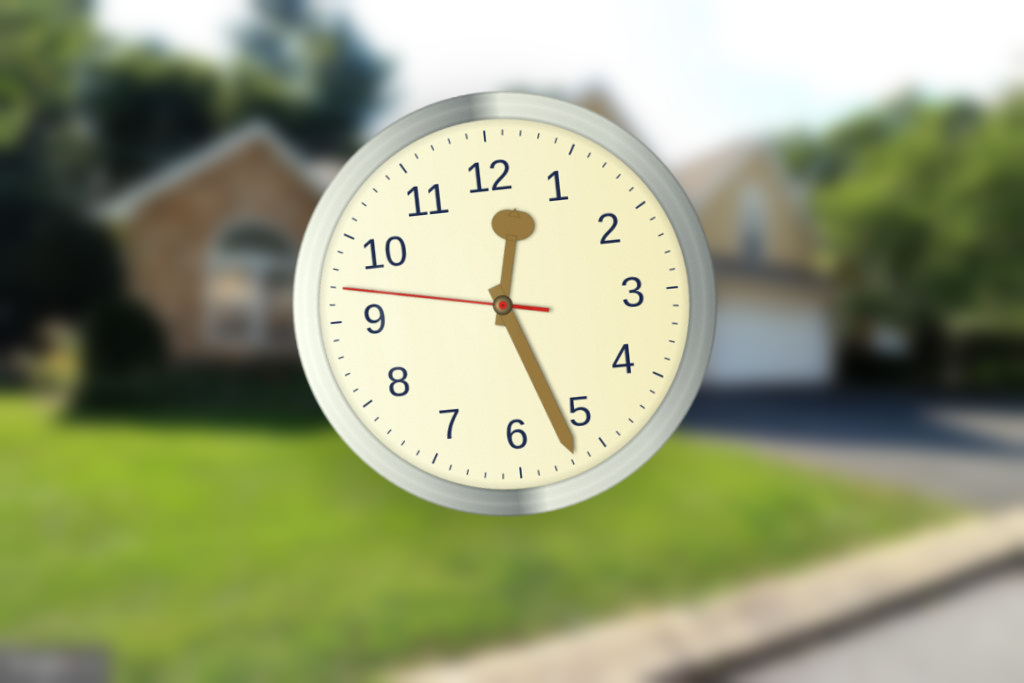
12:26:47
